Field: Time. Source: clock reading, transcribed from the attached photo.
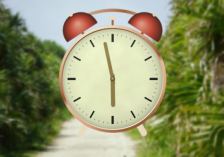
5:58
